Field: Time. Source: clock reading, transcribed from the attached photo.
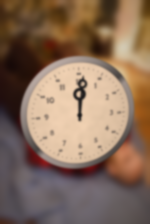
12:01
